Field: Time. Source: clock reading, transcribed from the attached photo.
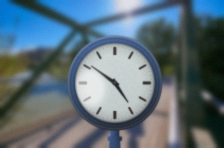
4:51
